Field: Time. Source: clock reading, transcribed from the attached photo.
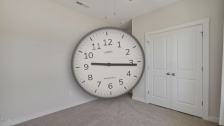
9:16
